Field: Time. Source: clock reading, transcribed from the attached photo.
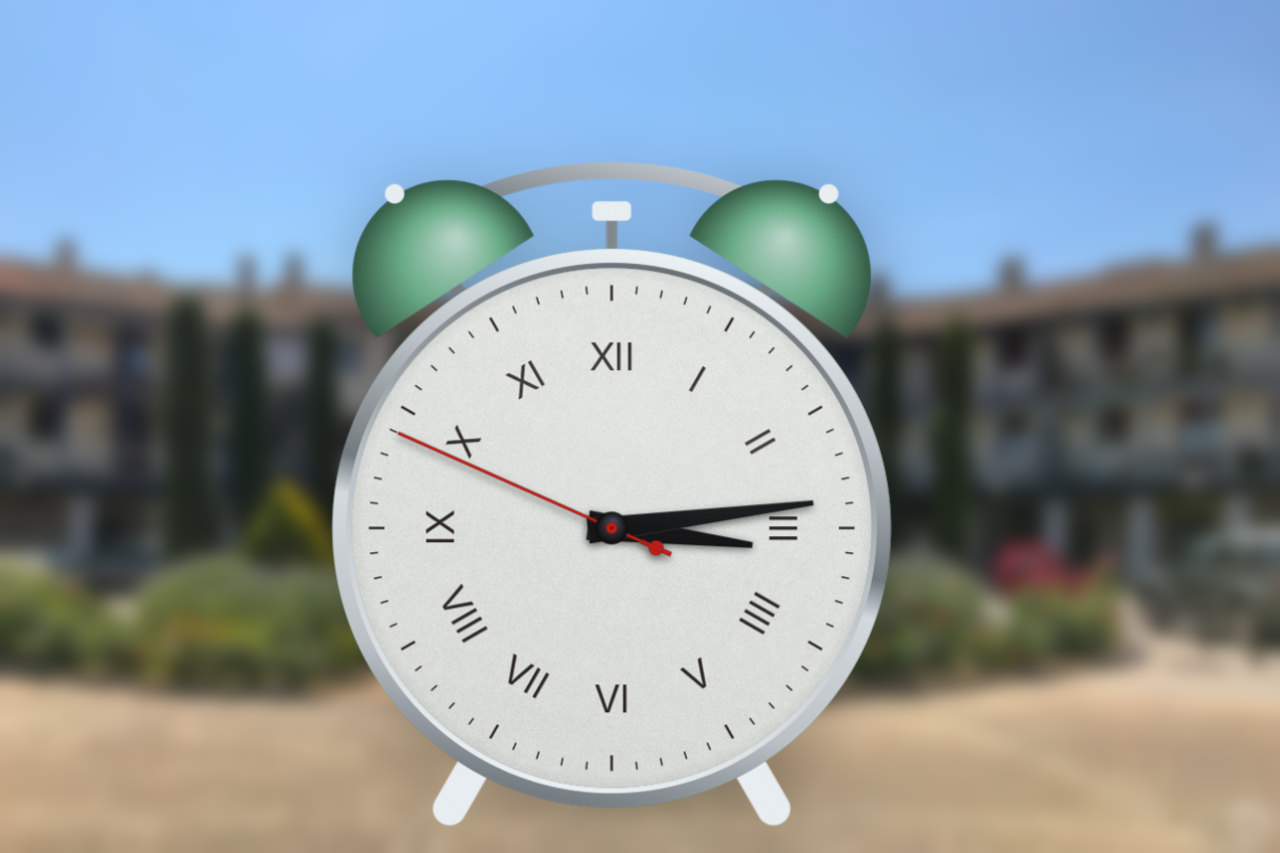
3:13:49
